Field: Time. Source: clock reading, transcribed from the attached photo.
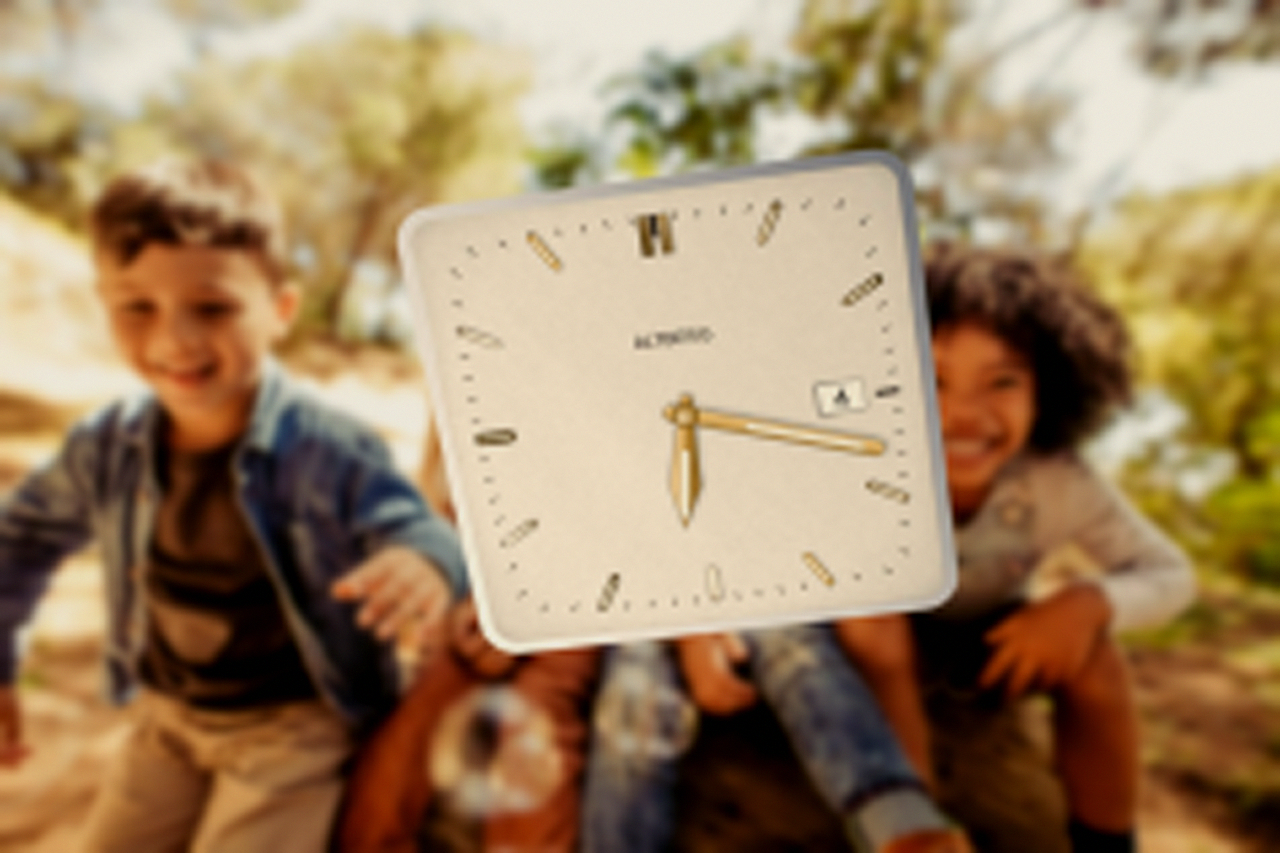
6:18
